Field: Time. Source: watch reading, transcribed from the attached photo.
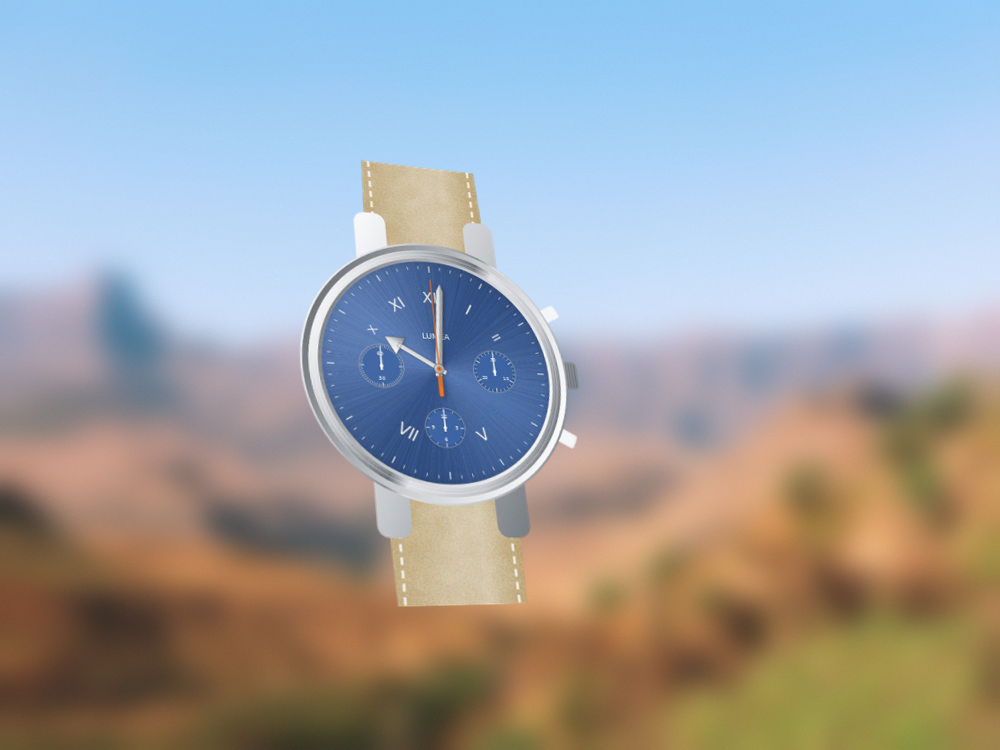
10:01
